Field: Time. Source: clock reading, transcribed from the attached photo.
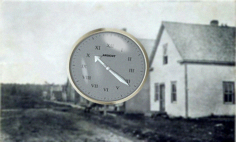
10:21
